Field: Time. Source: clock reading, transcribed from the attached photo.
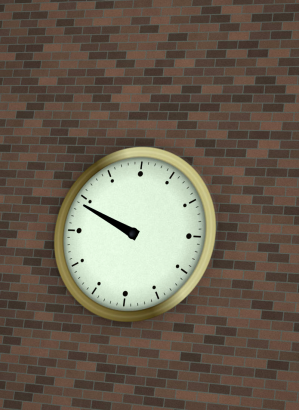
9:49
